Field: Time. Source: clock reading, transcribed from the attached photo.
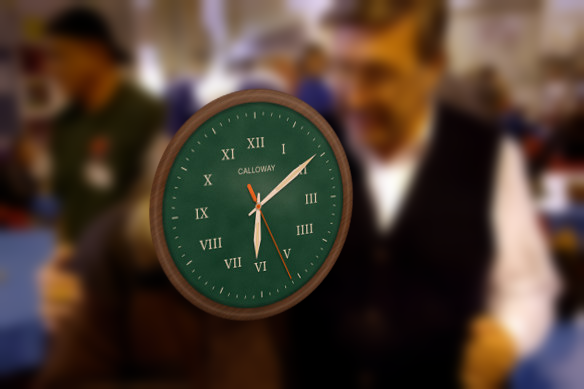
6:09:26
